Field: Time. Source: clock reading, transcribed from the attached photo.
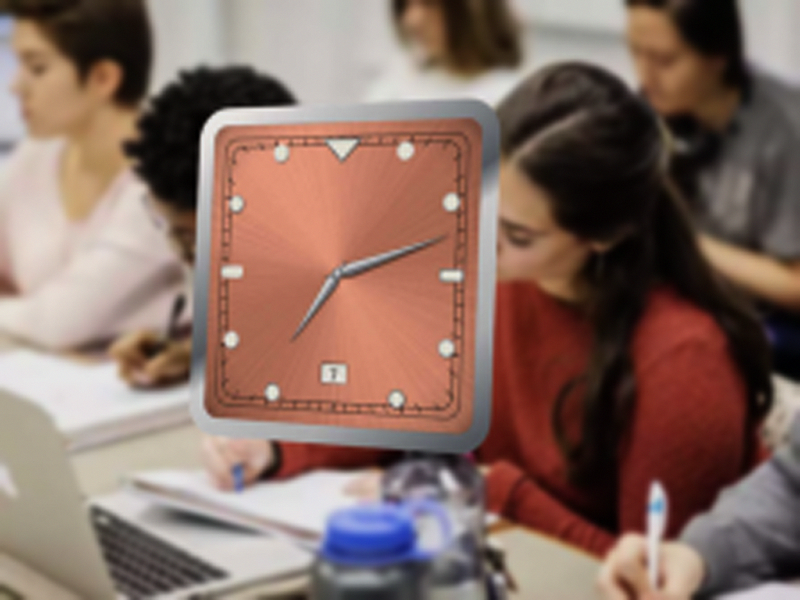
7:12
